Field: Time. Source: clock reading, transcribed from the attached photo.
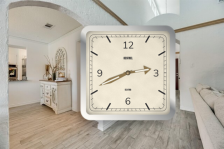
2:41
